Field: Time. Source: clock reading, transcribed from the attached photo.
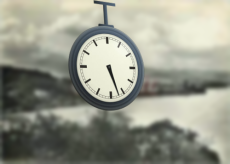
5:27
